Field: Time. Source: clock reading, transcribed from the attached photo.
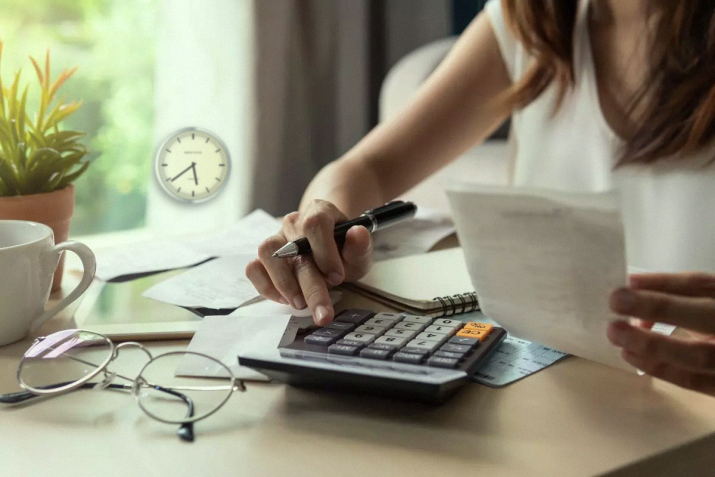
5:39
